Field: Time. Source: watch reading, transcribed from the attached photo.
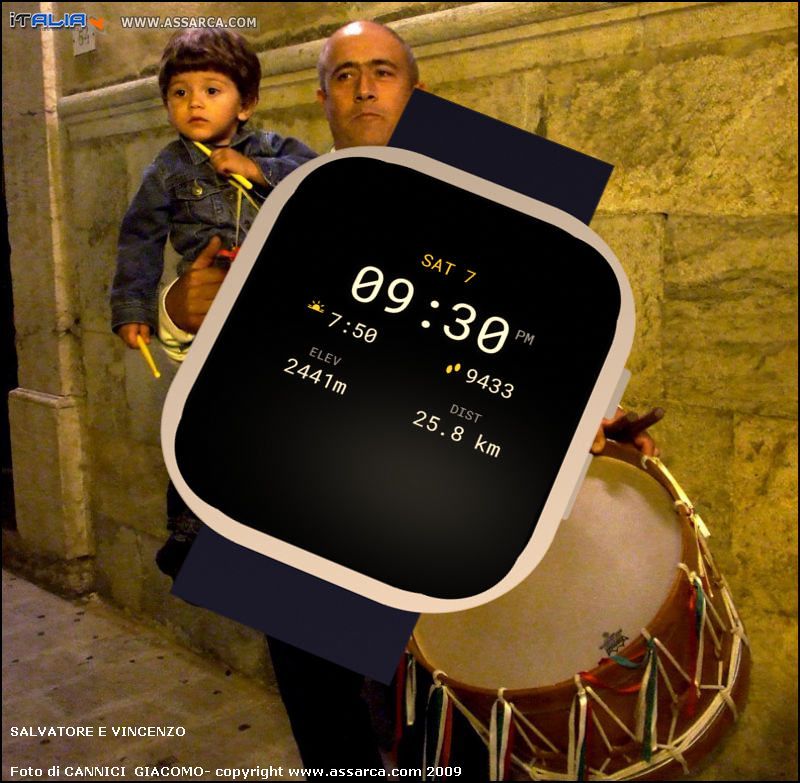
9:30
